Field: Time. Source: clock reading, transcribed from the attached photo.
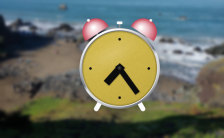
7:24
